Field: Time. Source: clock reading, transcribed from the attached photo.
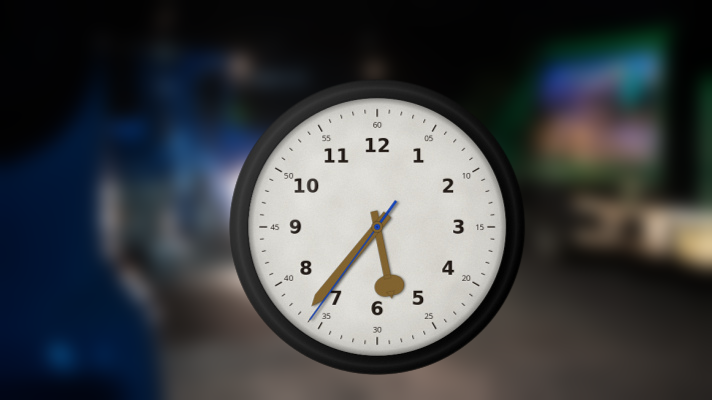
5:36:36
